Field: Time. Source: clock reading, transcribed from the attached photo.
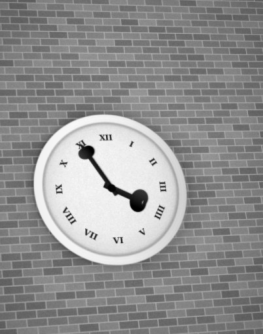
3:55
